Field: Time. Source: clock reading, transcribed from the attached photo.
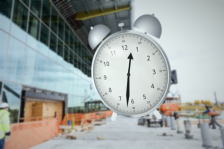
12:32
